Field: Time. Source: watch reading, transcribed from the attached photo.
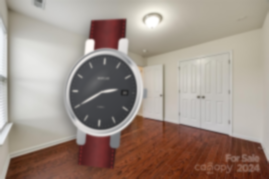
2:40
